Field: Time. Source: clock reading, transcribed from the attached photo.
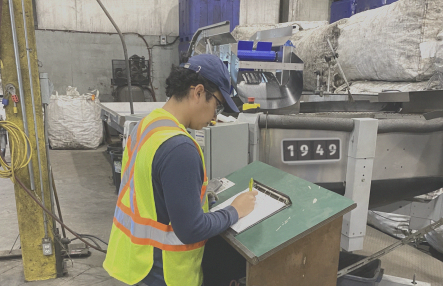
19:49
